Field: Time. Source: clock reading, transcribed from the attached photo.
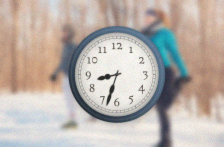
8:33
